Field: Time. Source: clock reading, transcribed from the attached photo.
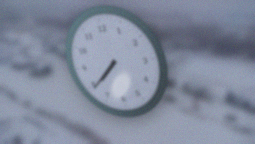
7:39
